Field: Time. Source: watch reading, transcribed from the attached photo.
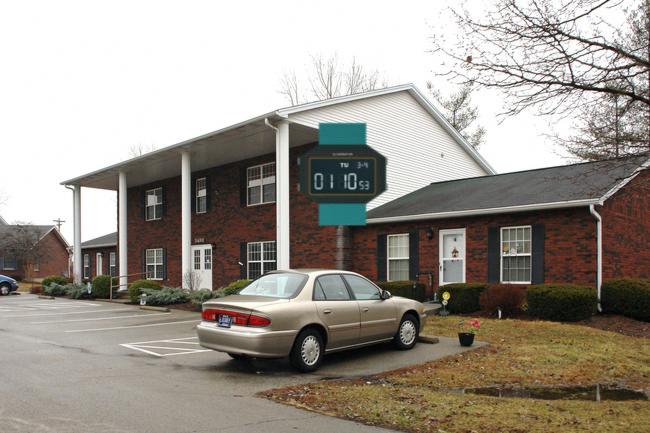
1:10
